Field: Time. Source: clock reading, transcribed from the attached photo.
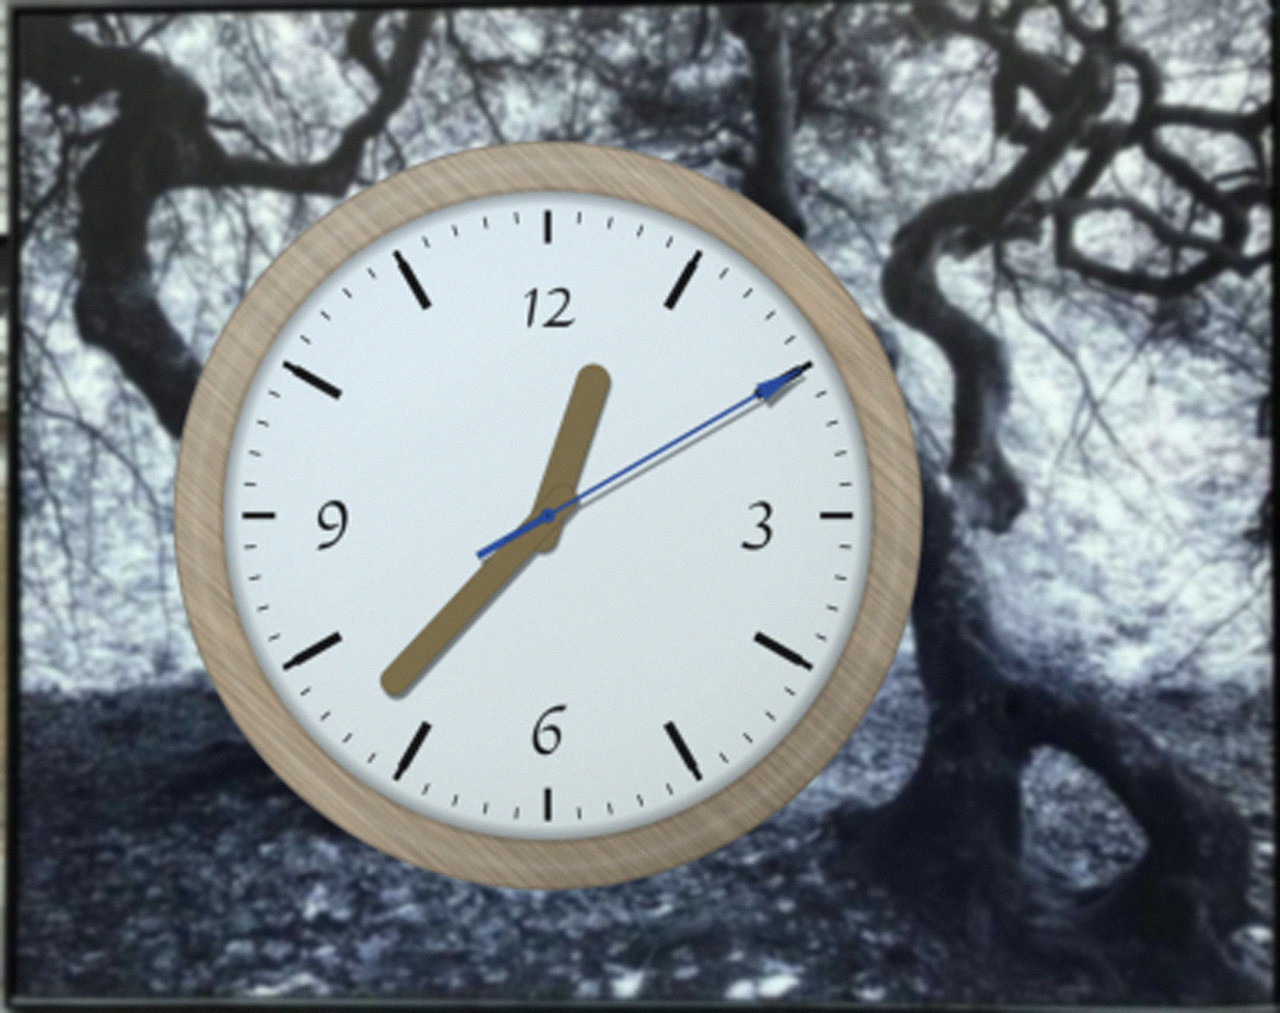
12:37:10
